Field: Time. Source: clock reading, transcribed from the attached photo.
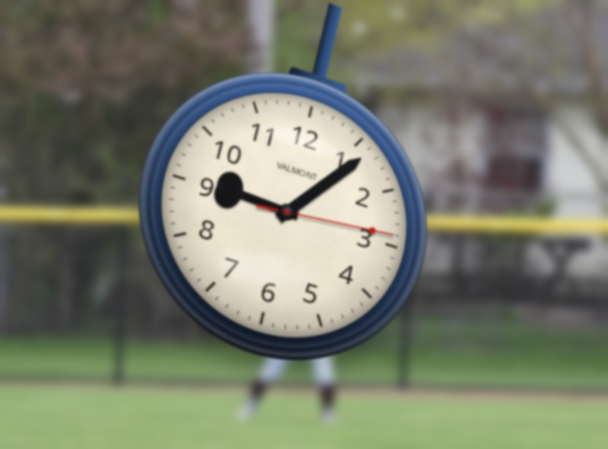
9:06:14
